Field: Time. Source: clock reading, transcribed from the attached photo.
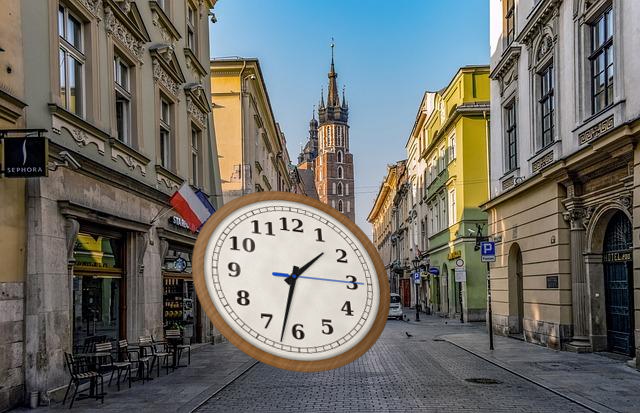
1:32:15
